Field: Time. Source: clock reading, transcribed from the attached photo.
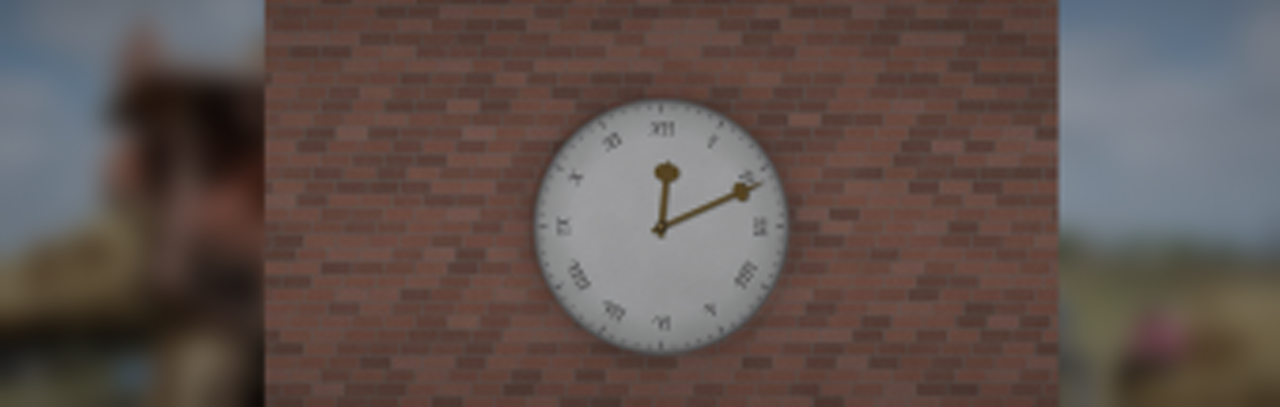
12:11
